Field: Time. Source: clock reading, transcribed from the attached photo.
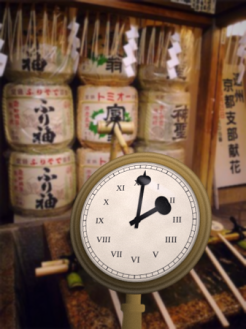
2:01
